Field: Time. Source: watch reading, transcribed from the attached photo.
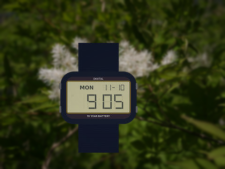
9:05
